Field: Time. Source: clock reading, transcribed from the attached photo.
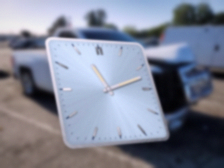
11:12
